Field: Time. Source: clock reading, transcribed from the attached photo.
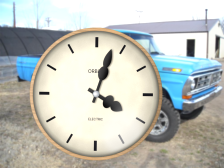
4:03
